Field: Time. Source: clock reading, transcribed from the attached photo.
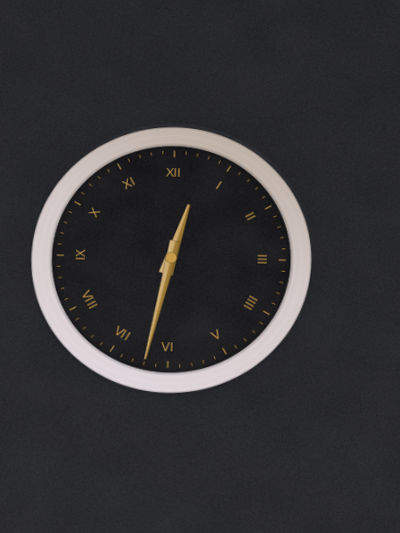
12:32
